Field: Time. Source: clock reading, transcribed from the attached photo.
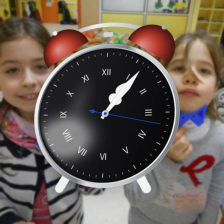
1:06:17
